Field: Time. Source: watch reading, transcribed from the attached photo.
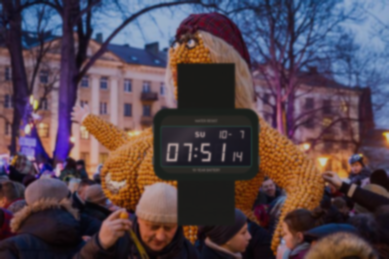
7:51
